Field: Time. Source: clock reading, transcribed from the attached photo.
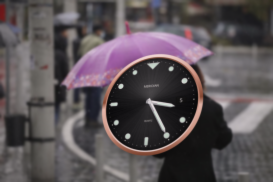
3:25
